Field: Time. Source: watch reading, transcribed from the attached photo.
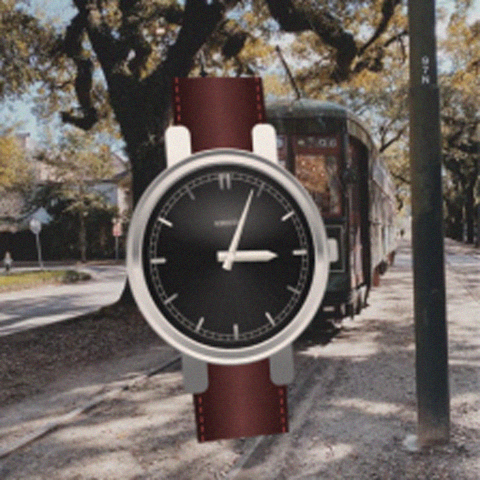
3:04
